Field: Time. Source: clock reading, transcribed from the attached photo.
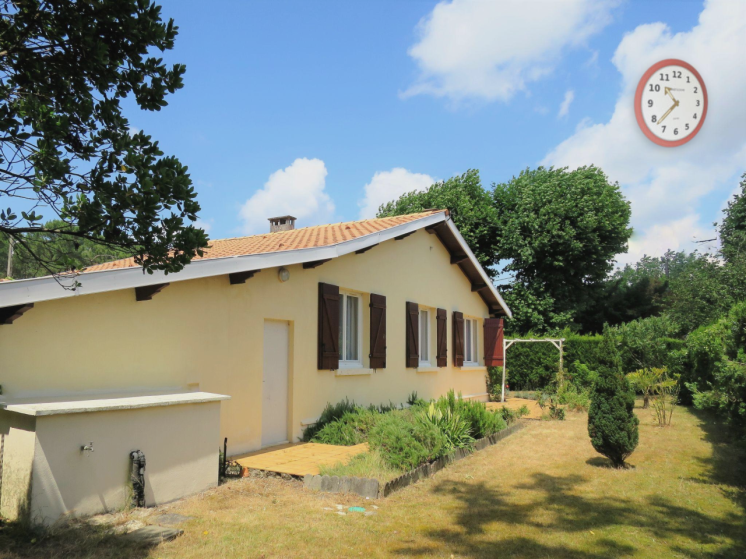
10:38
